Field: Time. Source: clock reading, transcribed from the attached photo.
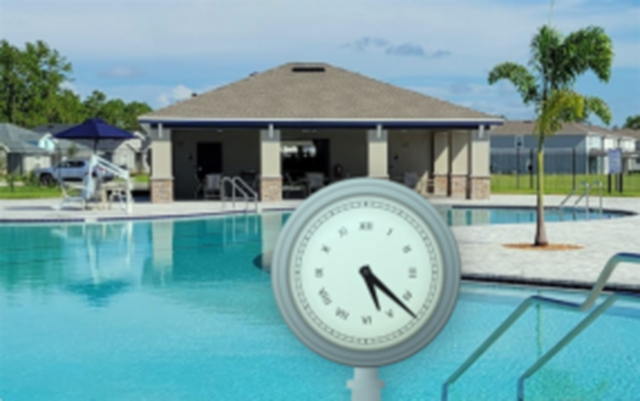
5:22
